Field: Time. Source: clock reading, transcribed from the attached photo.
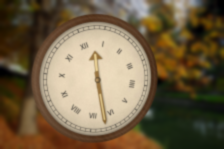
12:32
